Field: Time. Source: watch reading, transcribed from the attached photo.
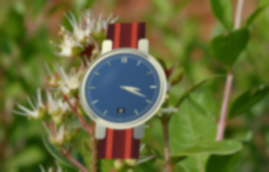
3:19
